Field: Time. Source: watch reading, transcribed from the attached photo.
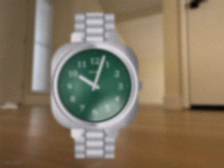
10:03
